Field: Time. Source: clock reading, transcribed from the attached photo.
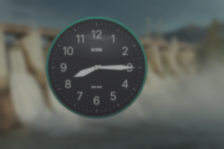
8:15
